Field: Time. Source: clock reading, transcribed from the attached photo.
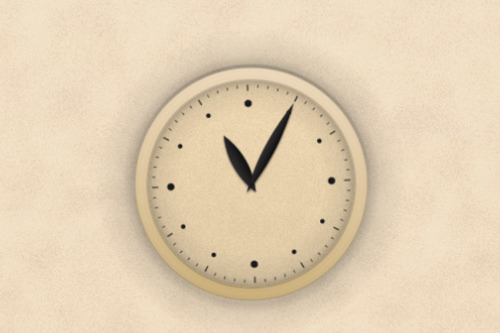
11:05
